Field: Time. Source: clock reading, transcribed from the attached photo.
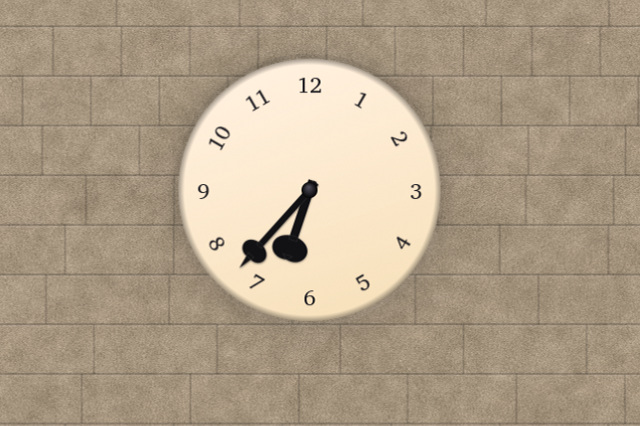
6:37
